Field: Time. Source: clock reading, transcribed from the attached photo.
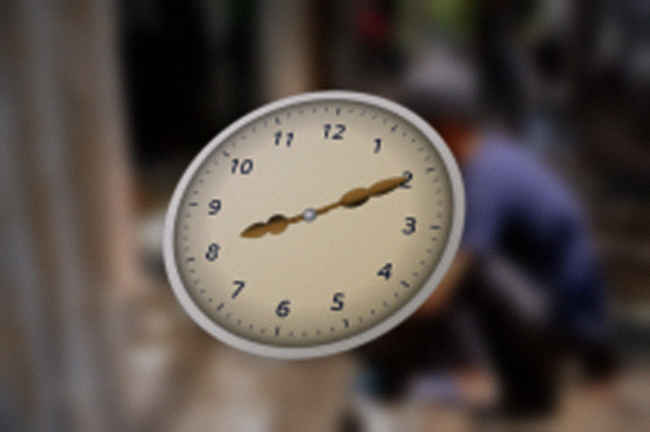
8:10
